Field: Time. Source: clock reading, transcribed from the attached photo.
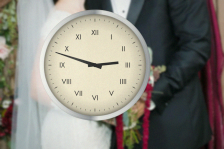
2:48
